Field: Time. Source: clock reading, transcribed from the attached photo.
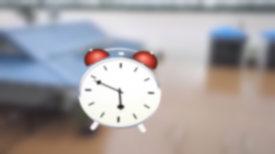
5:49
